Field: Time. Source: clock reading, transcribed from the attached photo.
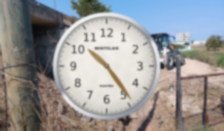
10:24
